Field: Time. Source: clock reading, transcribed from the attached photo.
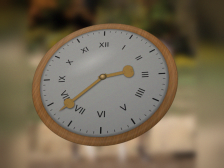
2:38
